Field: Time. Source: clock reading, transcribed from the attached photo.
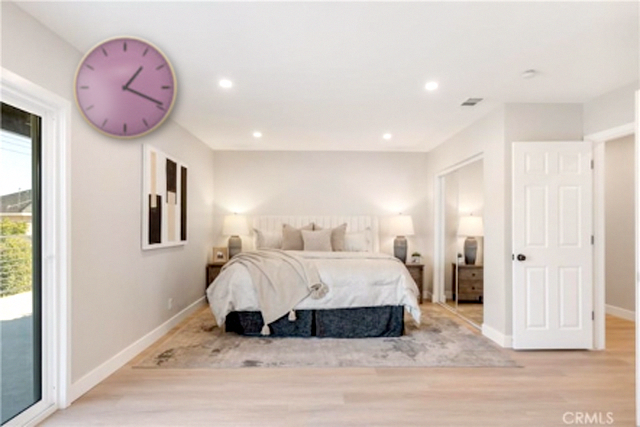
1:19
